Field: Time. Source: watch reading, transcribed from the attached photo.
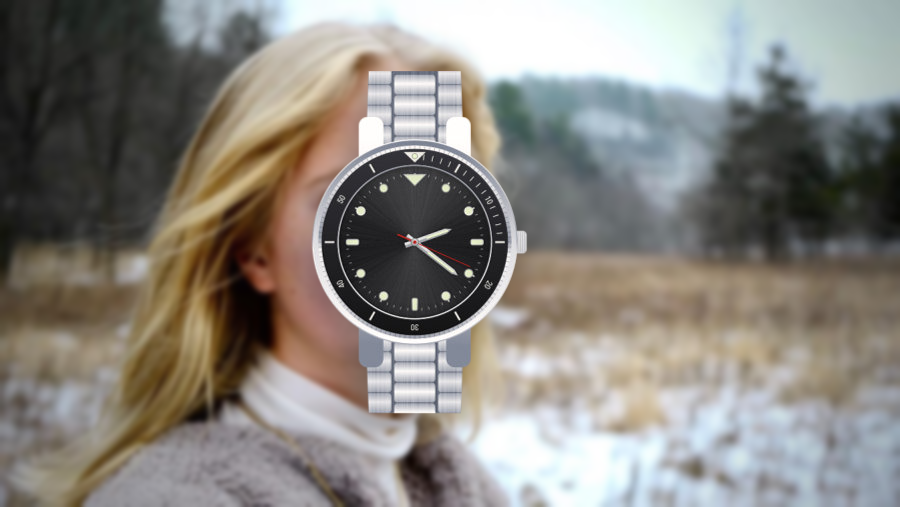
2:21:19
